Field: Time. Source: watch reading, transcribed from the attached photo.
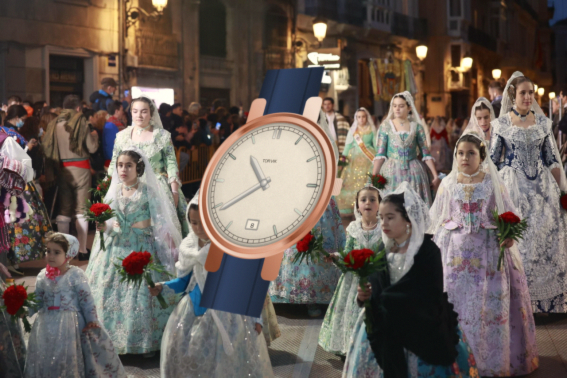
10:39
